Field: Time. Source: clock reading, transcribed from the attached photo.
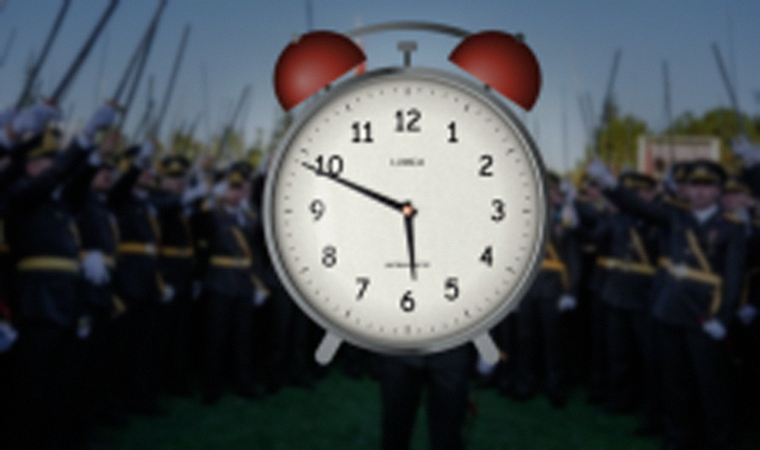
5:49
